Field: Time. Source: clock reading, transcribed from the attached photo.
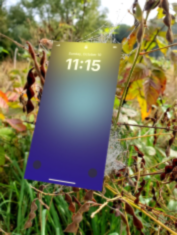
11:15
